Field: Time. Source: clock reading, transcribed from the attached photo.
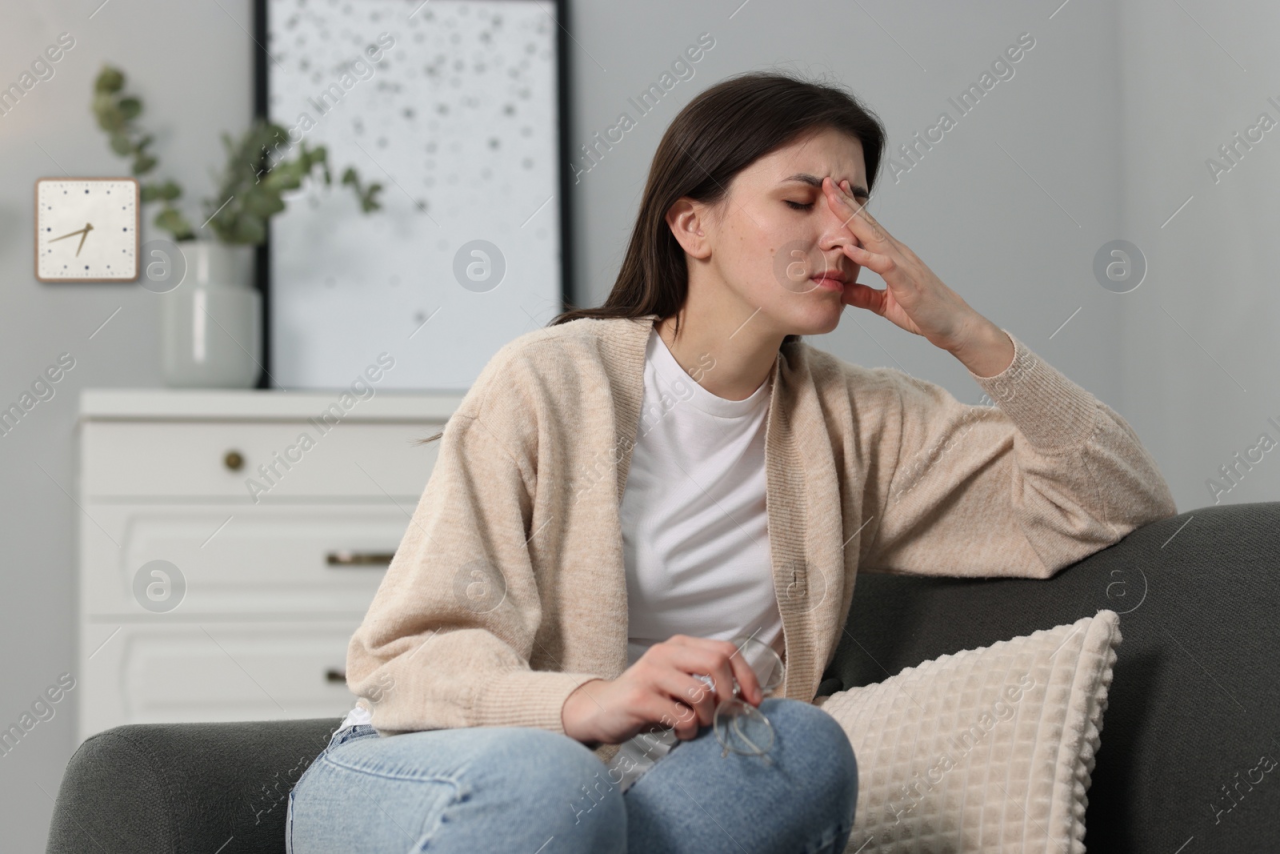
6:42
